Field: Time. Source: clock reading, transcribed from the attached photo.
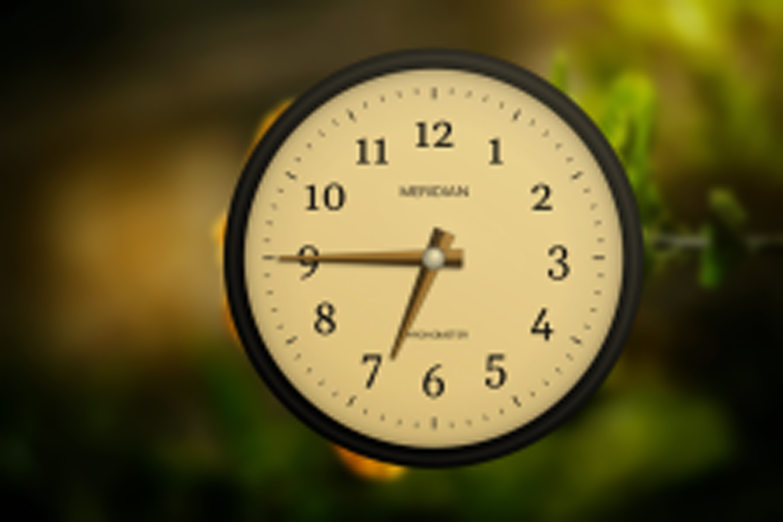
6:45
